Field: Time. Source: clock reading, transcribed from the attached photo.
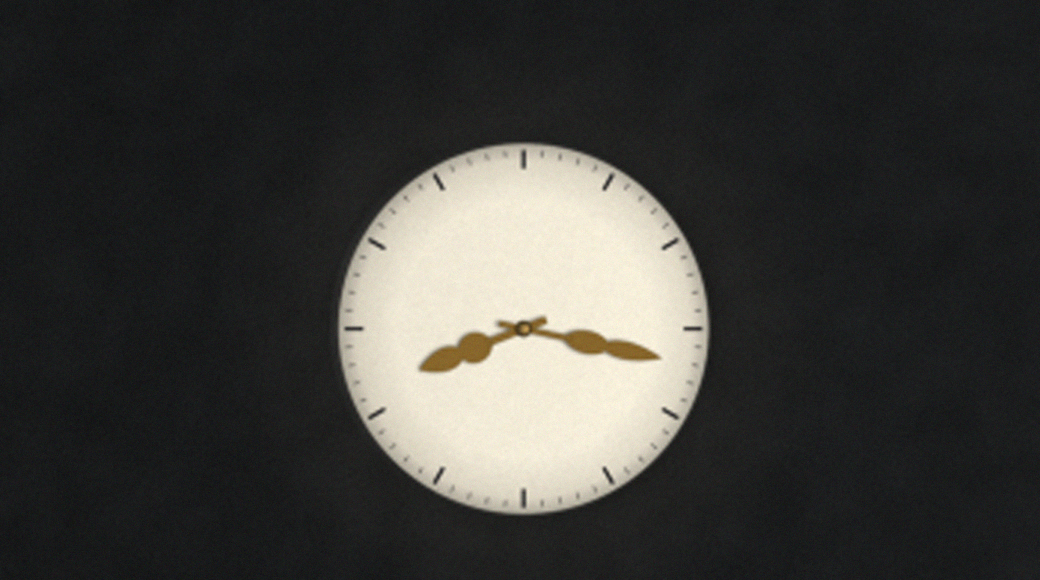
8:17
